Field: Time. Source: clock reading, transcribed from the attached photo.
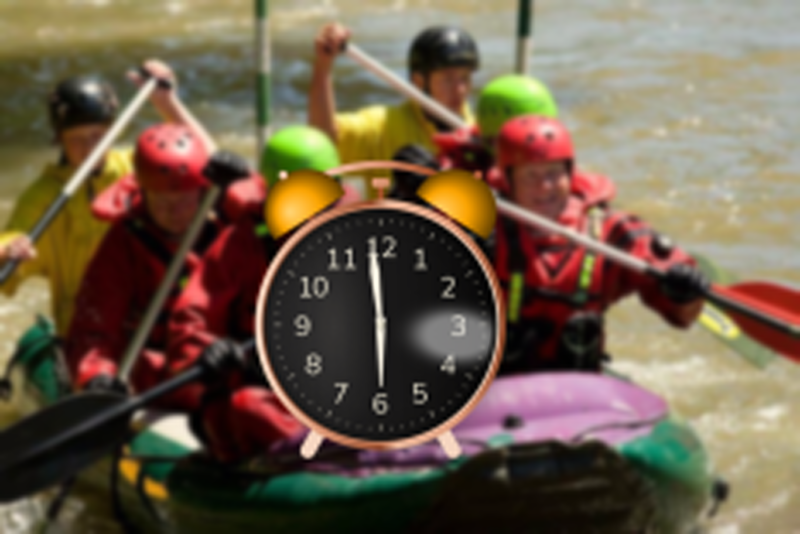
5:59
